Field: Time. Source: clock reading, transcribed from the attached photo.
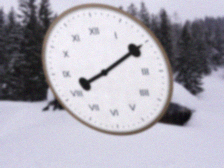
8:10
